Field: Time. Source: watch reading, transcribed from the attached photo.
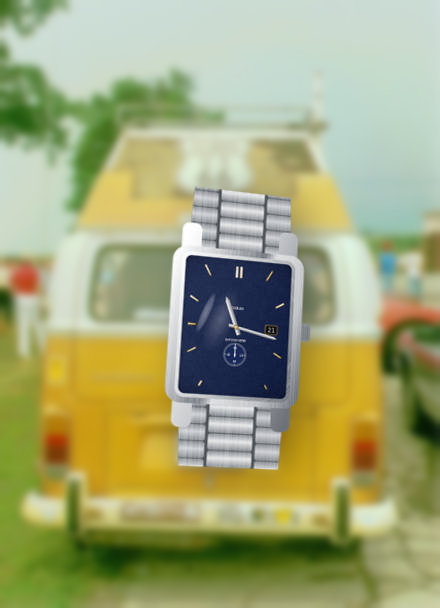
11:17
